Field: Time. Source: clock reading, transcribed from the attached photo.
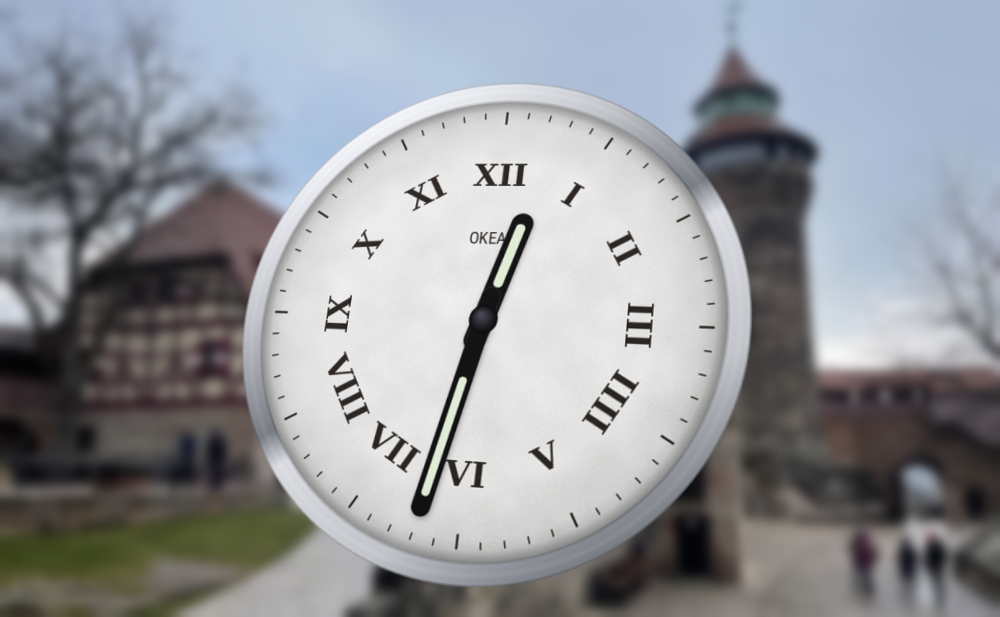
12:32
